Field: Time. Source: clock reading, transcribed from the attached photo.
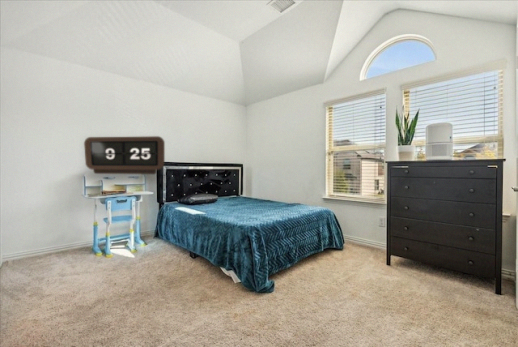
9:25
